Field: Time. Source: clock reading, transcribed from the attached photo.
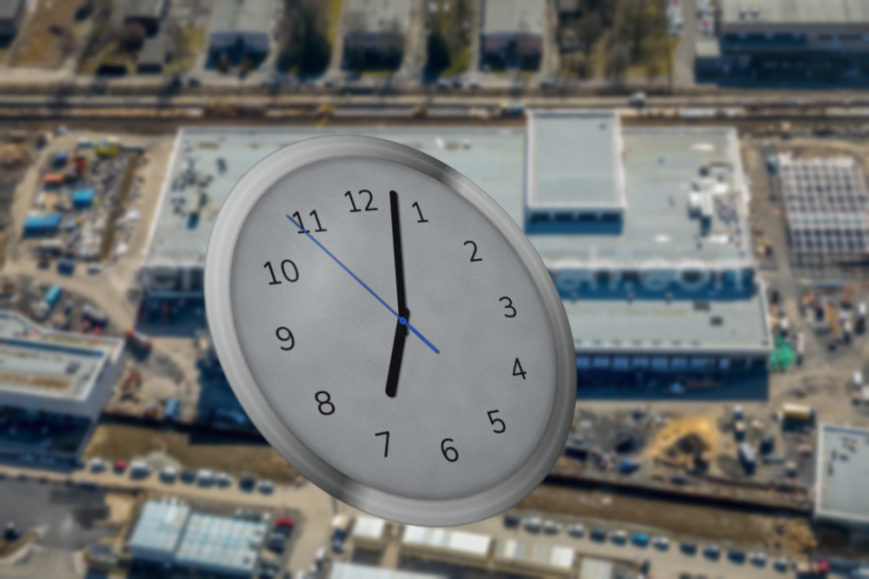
7:02:54
